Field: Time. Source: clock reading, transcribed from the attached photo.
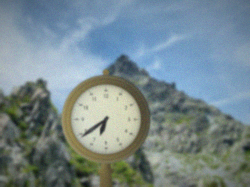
6:39
